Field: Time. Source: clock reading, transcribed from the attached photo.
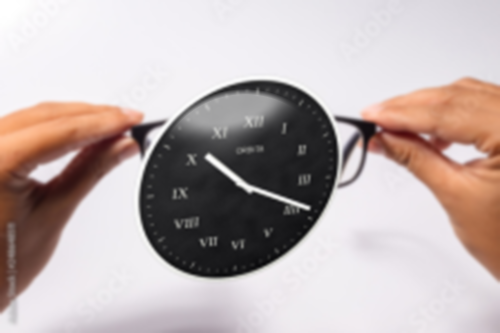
10:19
